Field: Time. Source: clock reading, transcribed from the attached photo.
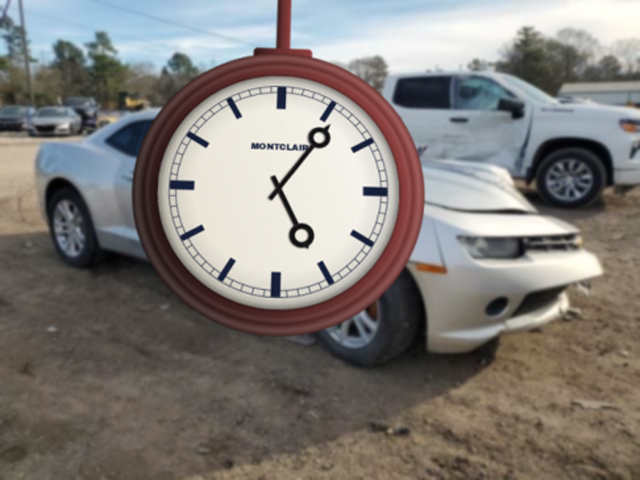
5:06
